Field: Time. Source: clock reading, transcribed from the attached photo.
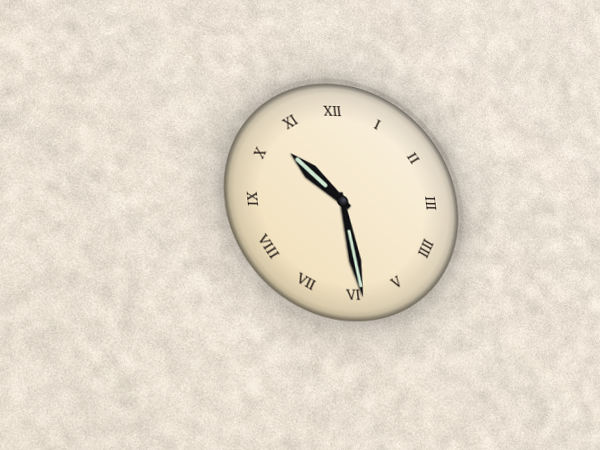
10:29
